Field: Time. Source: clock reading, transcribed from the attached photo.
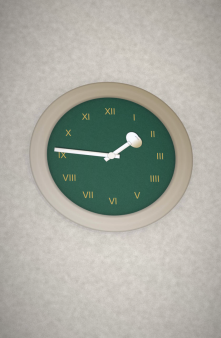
1:46
